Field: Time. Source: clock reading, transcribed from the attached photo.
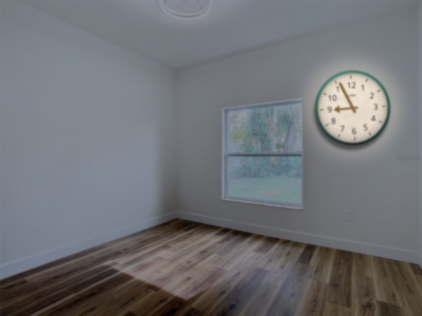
8:56
